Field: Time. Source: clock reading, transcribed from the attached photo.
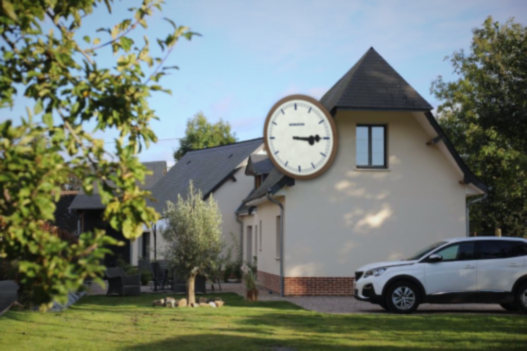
3:15
